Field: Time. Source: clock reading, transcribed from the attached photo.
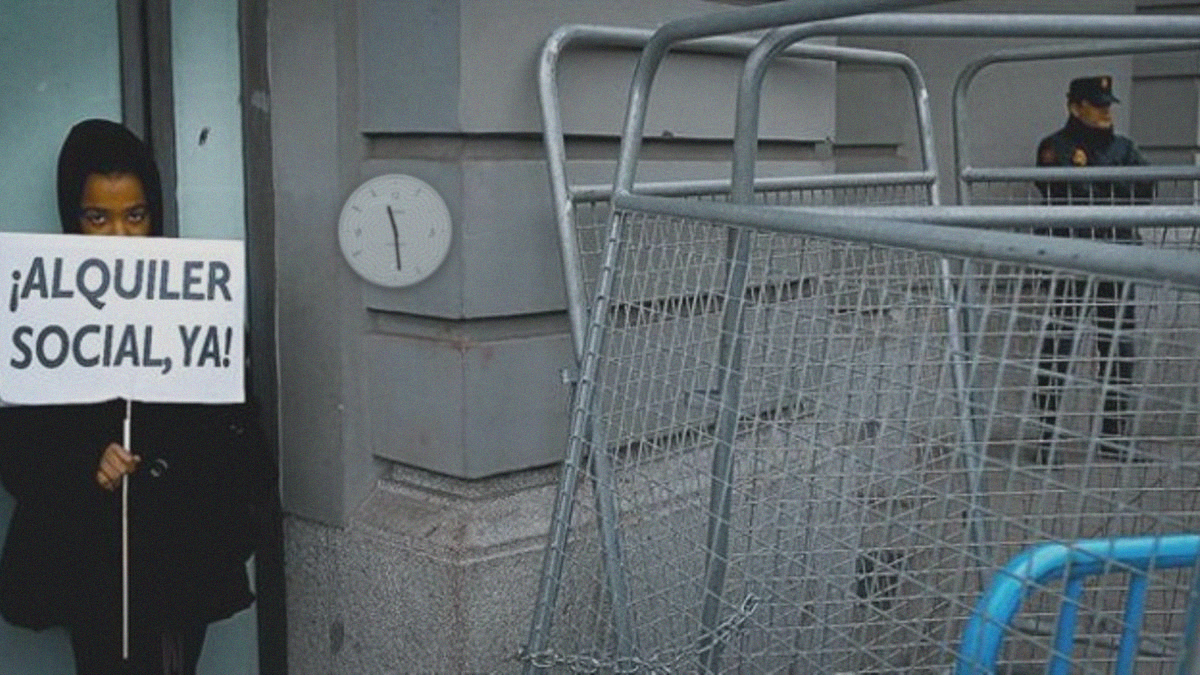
11:29
